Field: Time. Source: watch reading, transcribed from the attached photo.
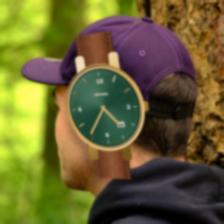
4:36
